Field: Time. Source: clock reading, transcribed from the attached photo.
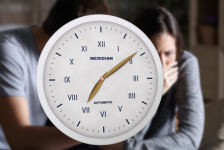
7:09
